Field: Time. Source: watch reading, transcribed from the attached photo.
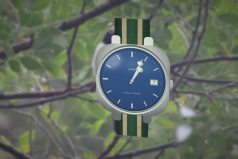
1:04
